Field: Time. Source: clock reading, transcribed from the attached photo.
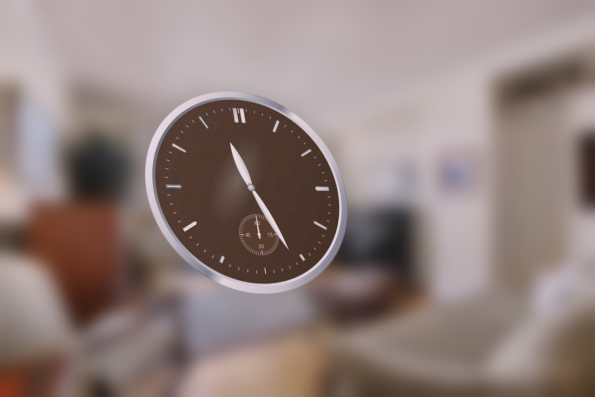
11:26
